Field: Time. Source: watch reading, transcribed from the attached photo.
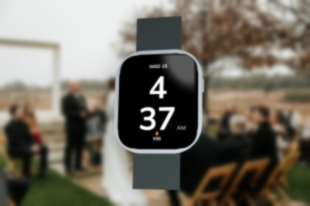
4:37
